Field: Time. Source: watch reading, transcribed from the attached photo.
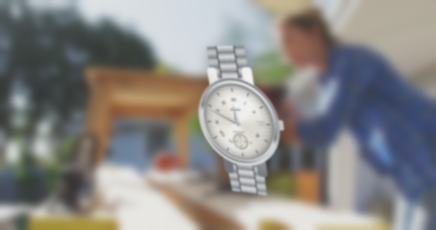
11:49
